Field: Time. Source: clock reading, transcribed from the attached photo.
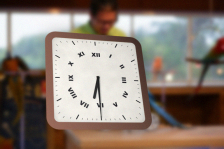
6:30
